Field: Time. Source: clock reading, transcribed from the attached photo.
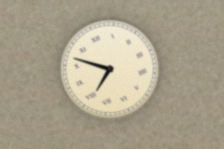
7:52
